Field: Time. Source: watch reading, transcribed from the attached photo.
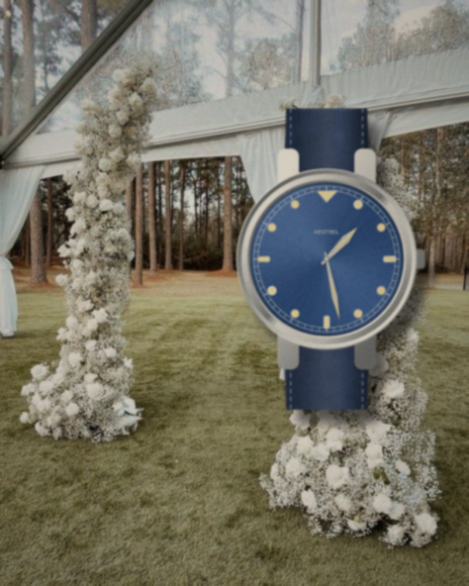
1:28
